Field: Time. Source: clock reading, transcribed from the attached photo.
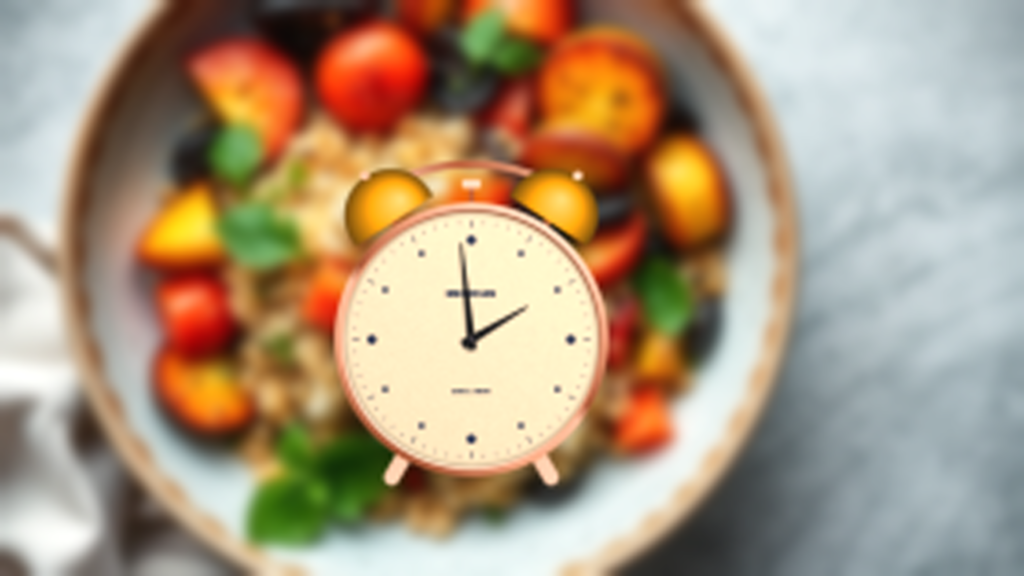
1:59
